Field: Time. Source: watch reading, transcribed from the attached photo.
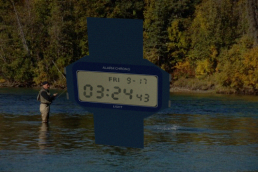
3:24:43
